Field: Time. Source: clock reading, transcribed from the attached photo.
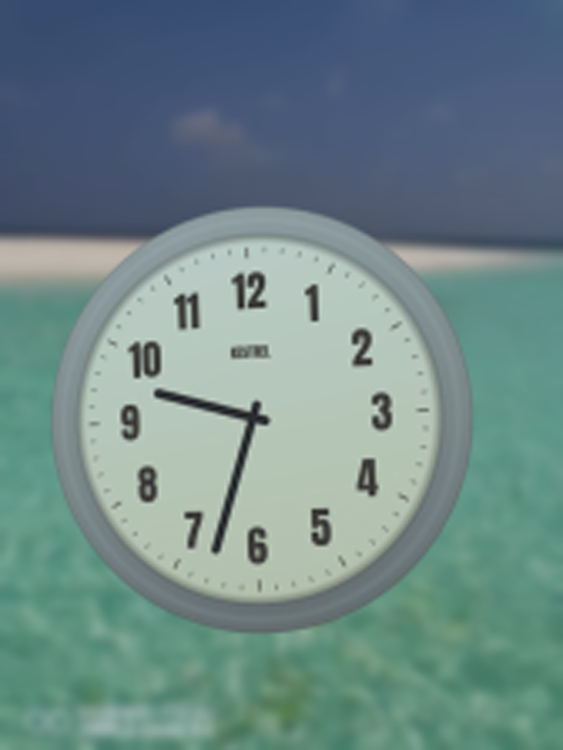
9:33
